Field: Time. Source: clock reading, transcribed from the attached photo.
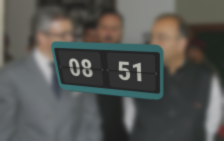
8:51
